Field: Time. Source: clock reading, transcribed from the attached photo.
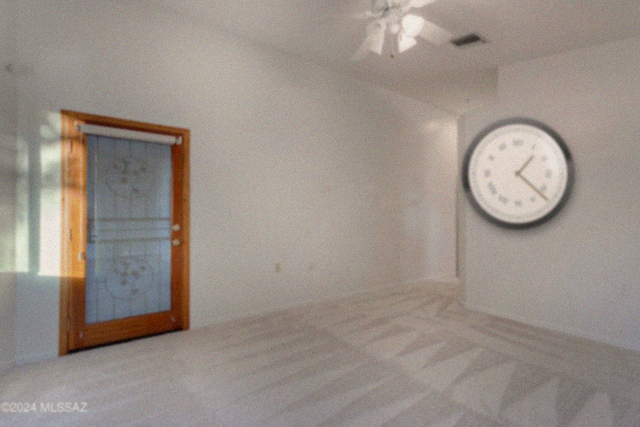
1:22
